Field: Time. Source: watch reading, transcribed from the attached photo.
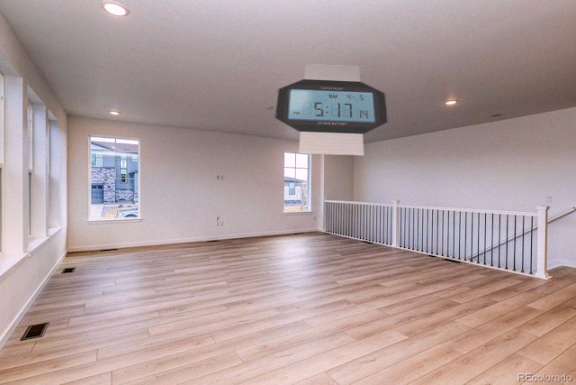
5:17:14
